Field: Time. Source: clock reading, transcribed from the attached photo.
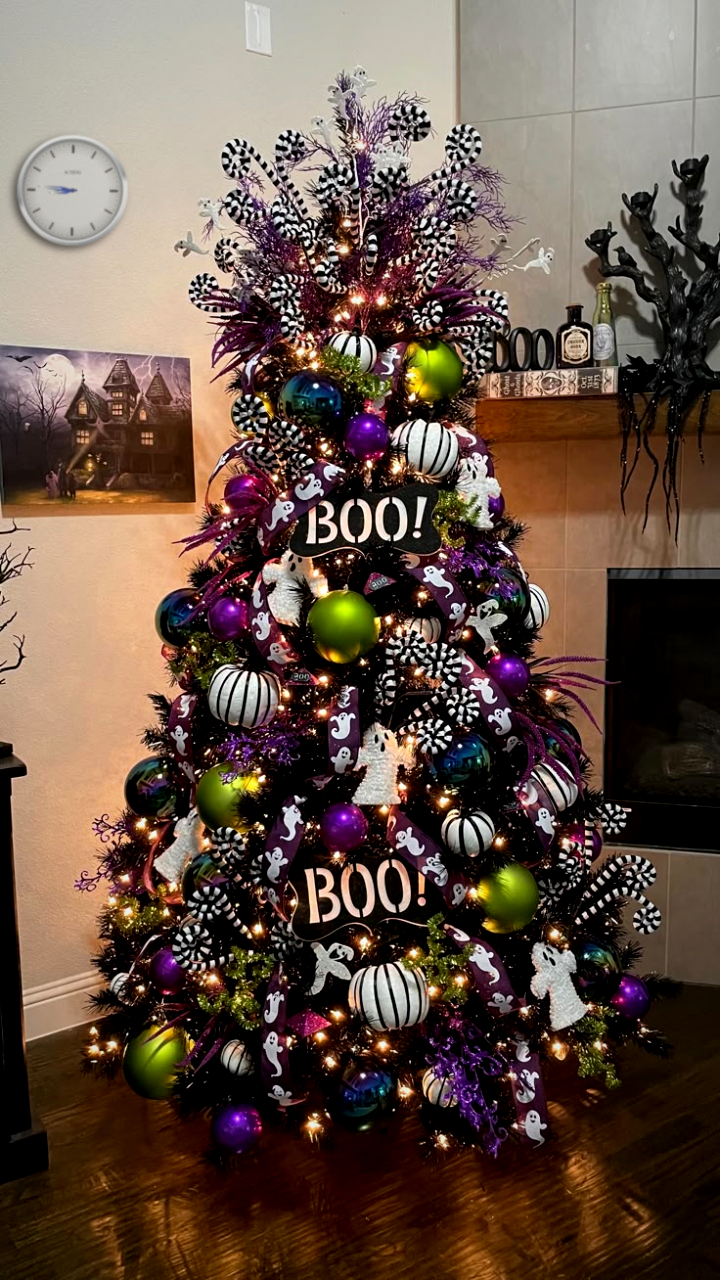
8:46
